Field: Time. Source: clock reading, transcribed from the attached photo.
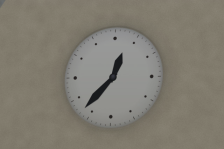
12:37
